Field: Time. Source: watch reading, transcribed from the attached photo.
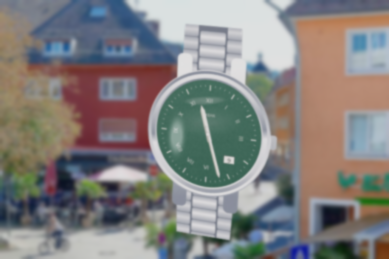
11:27
